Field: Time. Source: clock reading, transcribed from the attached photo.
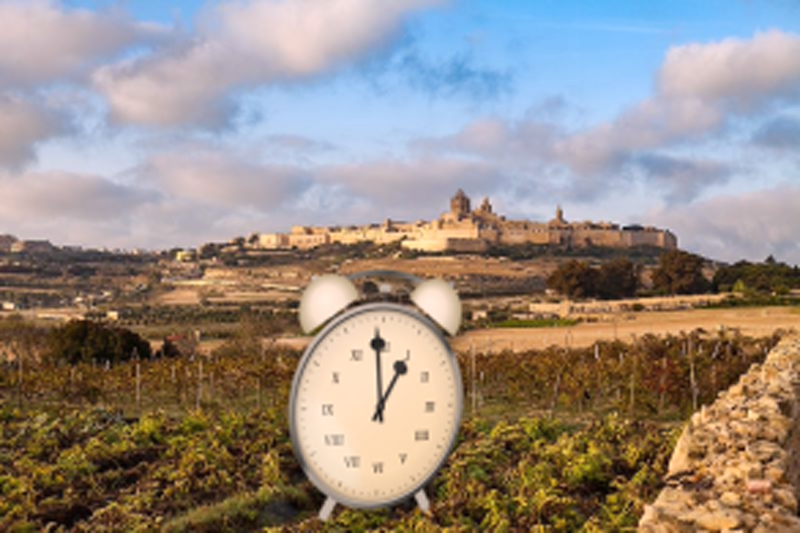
12:59
